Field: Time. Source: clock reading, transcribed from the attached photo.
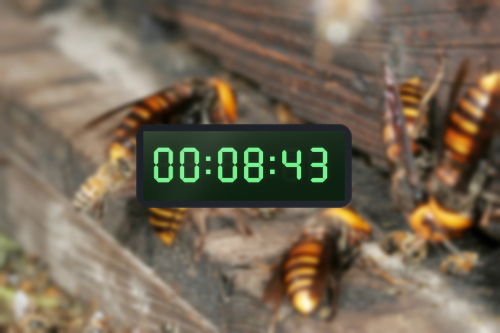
0:08:43
